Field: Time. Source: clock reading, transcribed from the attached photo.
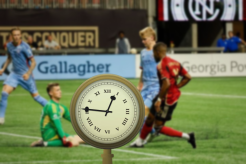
12:46
